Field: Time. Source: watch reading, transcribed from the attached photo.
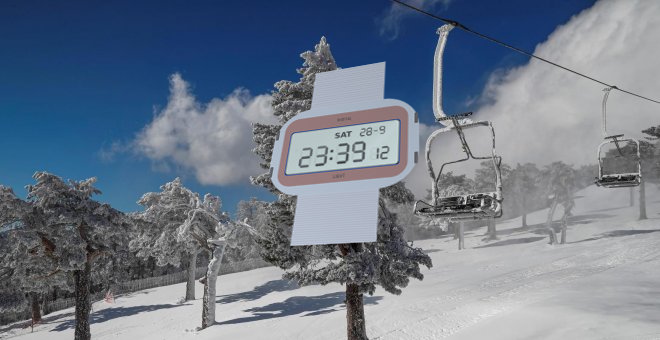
23:39:12
